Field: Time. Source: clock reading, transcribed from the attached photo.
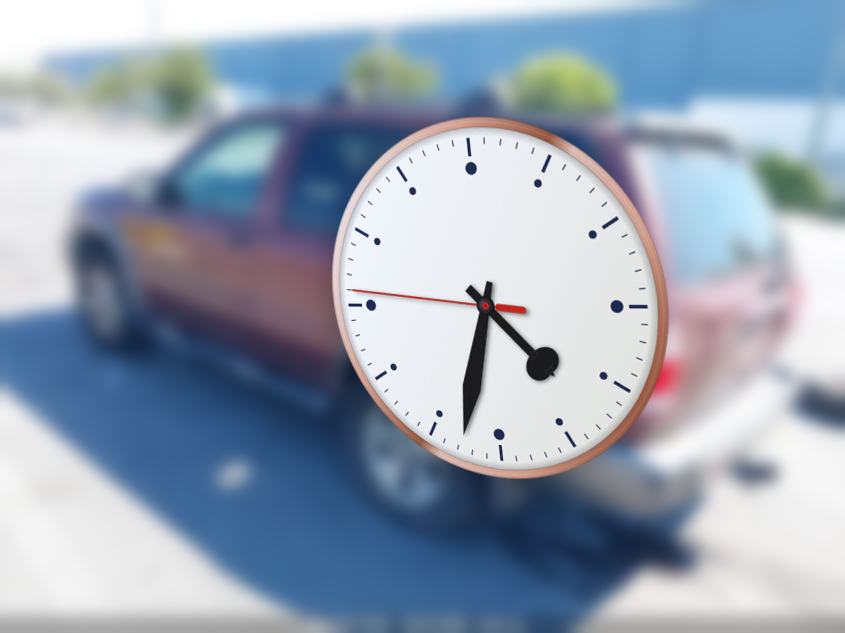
4:32:46
